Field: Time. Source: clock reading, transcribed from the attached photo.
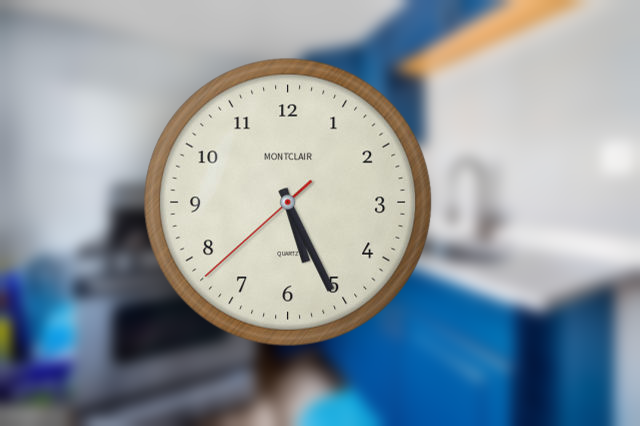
5:25:38
